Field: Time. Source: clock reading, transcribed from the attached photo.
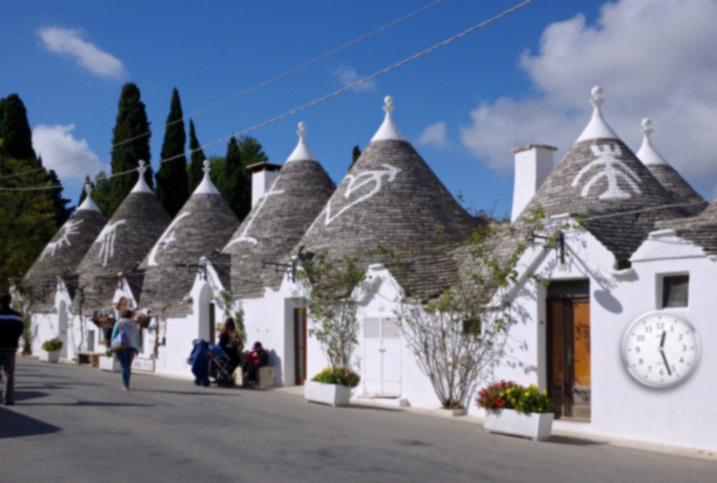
12:27
